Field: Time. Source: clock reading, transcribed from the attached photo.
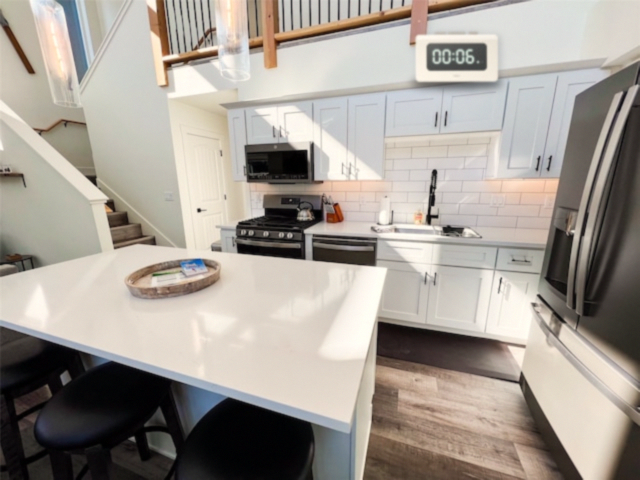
0:06
